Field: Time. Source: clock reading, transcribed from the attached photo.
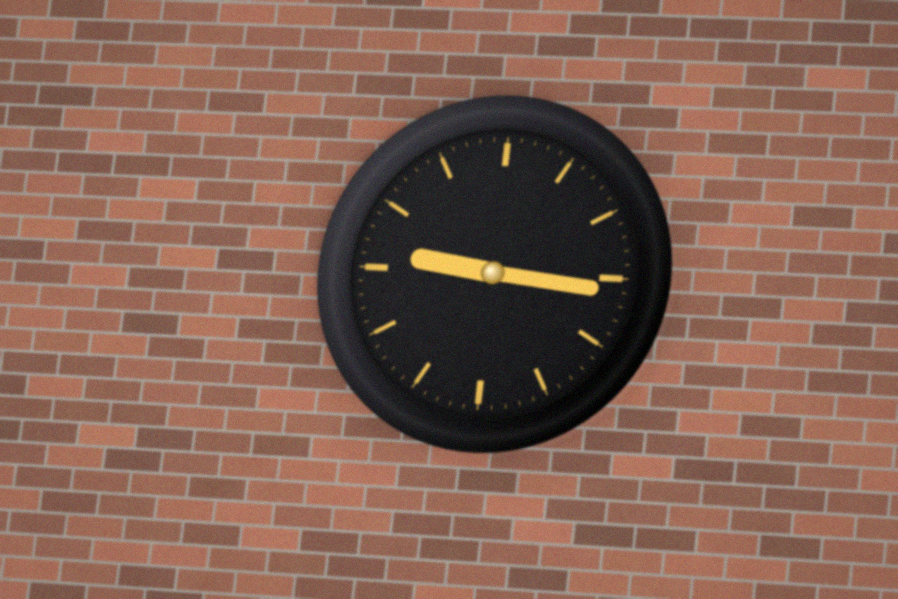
9:16
